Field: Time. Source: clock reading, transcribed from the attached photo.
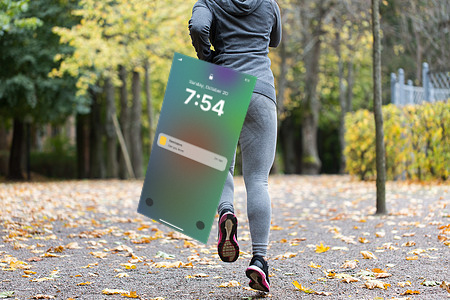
7:54
